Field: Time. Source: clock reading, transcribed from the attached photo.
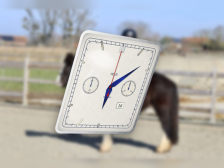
6:08
